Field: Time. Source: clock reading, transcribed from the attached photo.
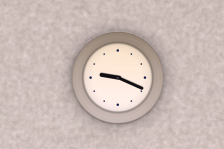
9:19
